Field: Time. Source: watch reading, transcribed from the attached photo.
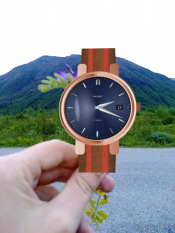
2:19
